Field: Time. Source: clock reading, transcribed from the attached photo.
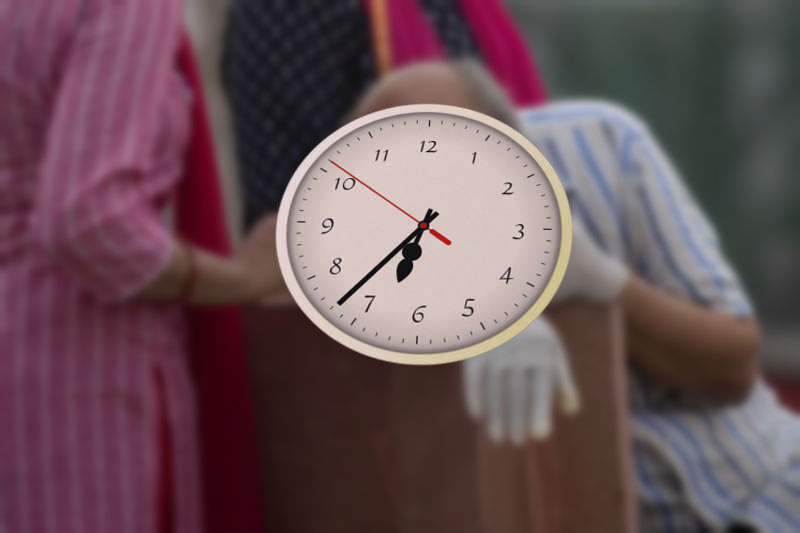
6:36:51
